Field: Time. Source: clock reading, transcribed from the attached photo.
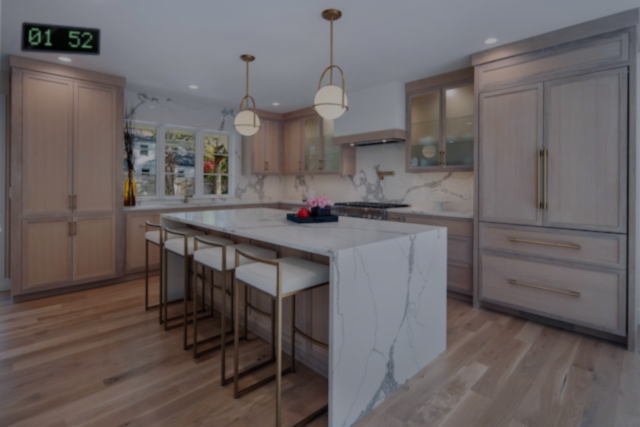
1:52
